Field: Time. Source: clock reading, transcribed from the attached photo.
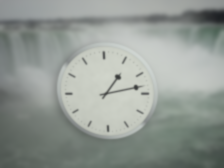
1:13
